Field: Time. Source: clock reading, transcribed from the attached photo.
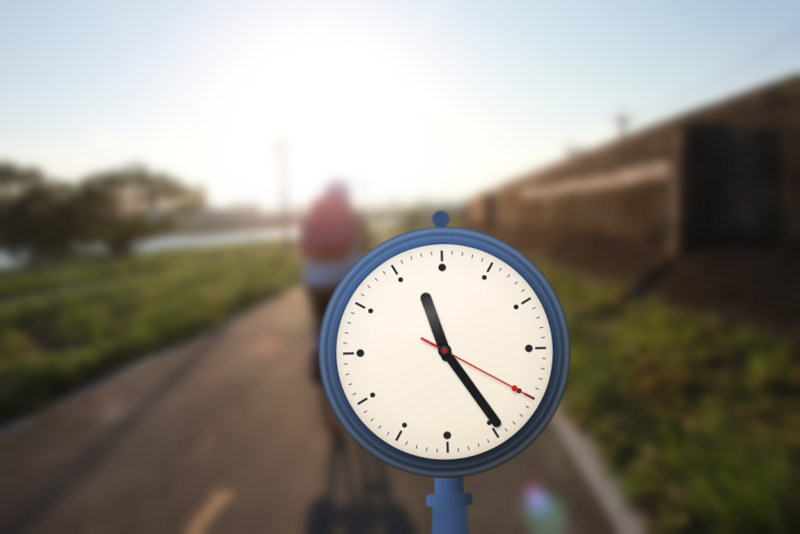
11:24:20
